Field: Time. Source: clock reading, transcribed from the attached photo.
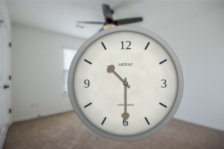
10:30
